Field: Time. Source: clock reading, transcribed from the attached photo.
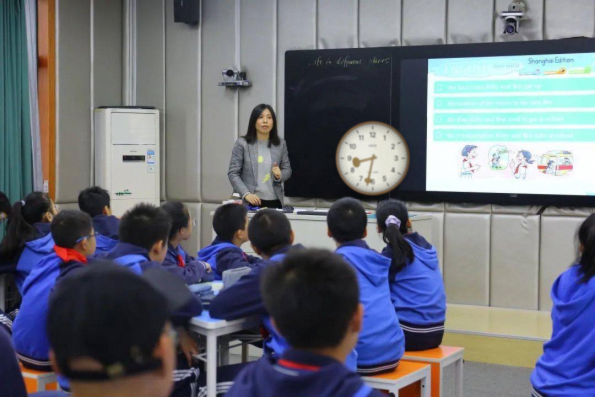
8:32
